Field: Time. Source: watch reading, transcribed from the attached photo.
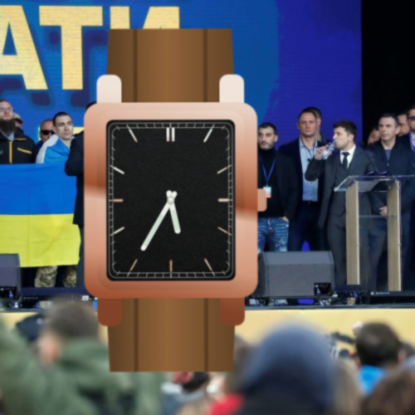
5:35
